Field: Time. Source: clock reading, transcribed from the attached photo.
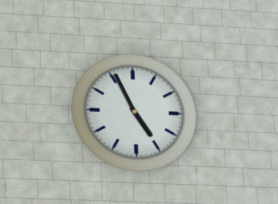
4:56
